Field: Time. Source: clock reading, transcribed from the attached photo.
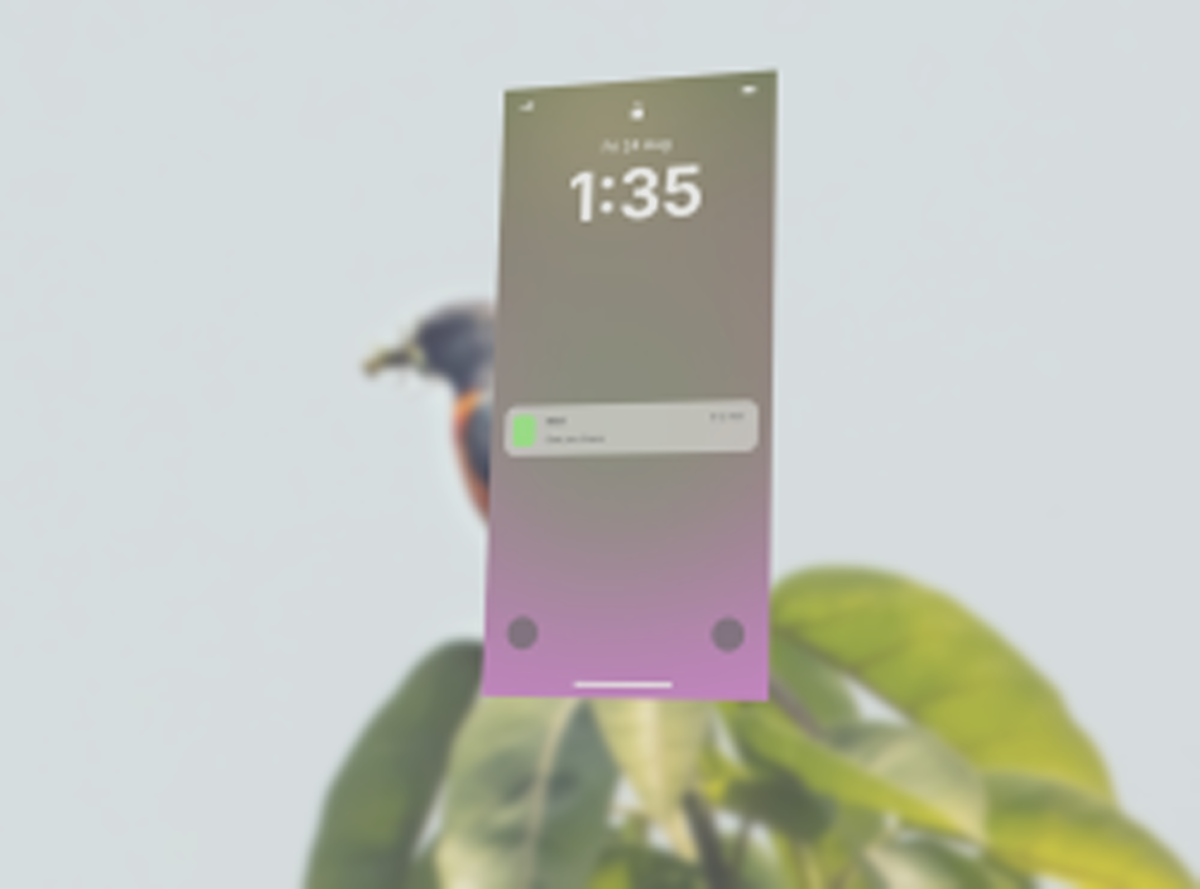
1:35
